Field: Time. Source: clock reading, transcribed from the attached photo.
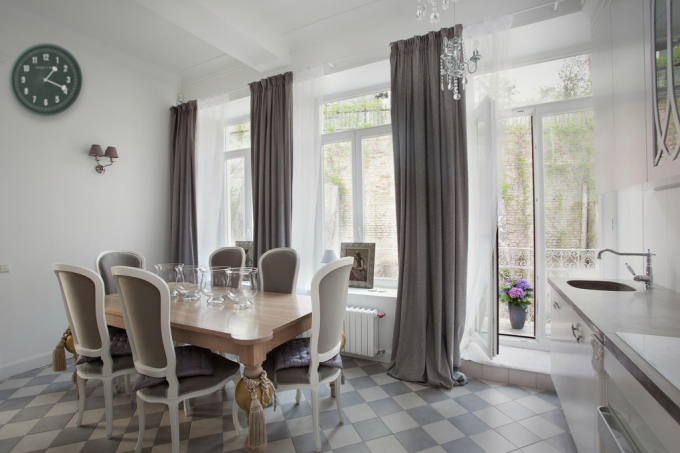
1:19
